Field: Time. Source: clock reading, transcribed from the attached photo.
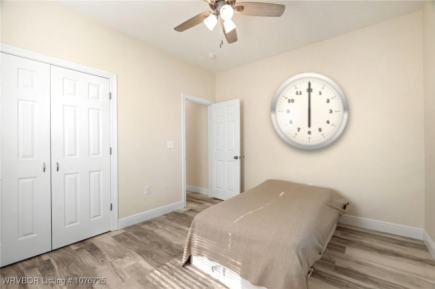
6:00
